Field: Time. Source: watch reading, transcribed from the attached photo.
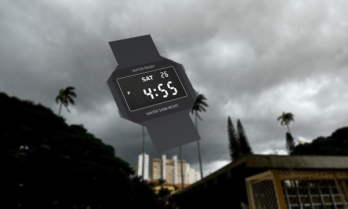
4:55
